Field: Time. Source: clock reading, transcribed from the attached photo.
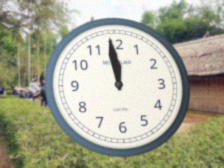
11:59
